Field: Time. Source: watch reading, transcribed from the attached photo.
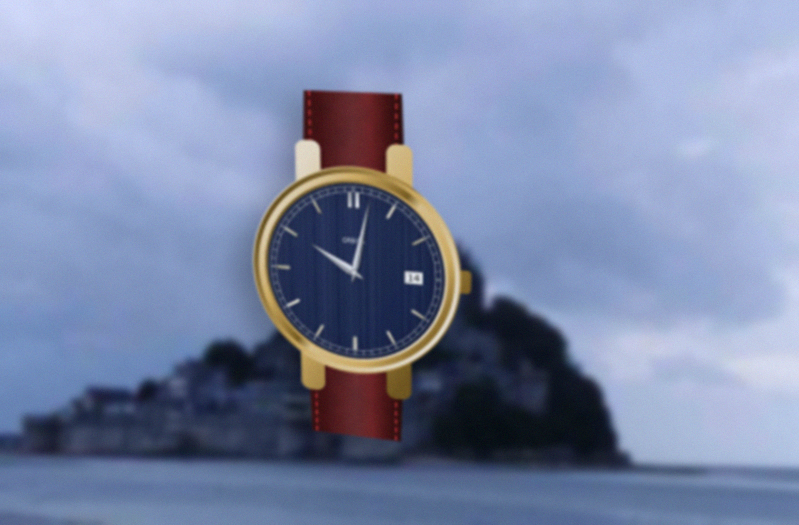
10:02
